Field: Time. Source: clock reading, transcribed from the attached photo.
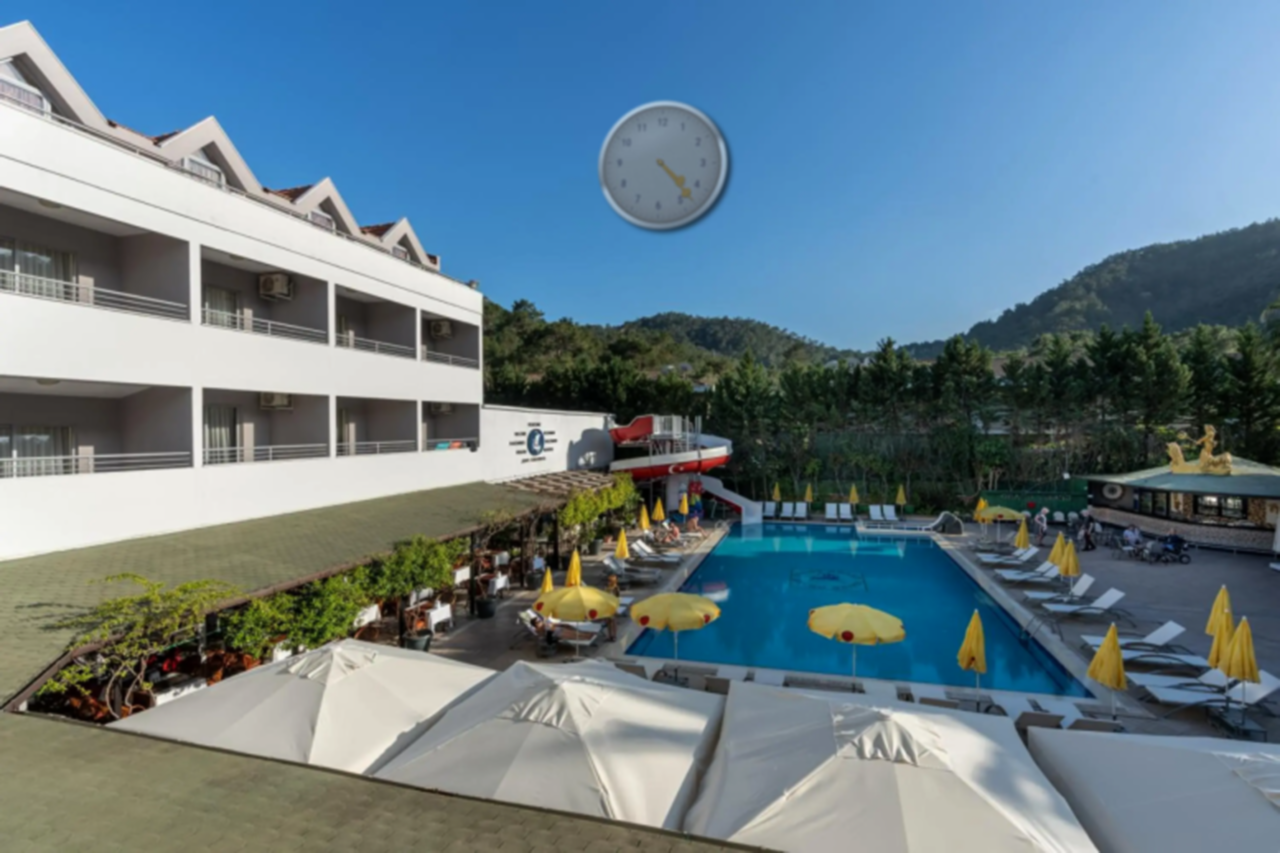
4:23
